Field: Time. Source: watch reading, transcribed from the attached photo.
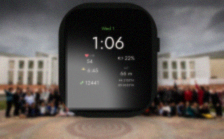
1:06
